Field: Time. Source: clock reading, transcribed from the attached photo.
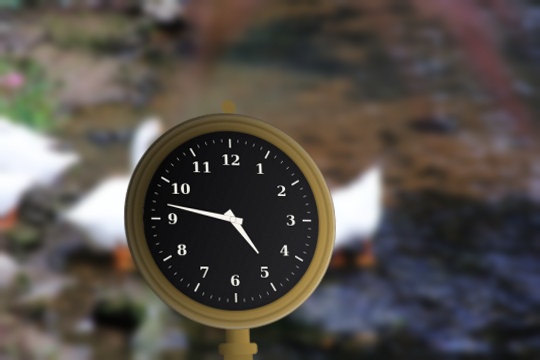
4:47
